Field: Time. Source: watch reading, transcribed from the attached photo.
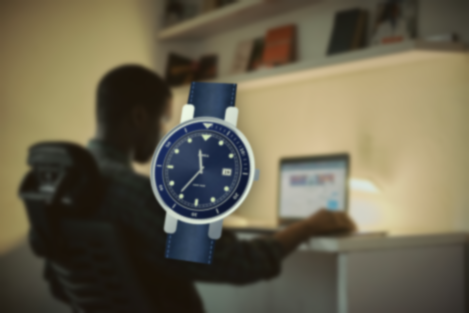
11:36
